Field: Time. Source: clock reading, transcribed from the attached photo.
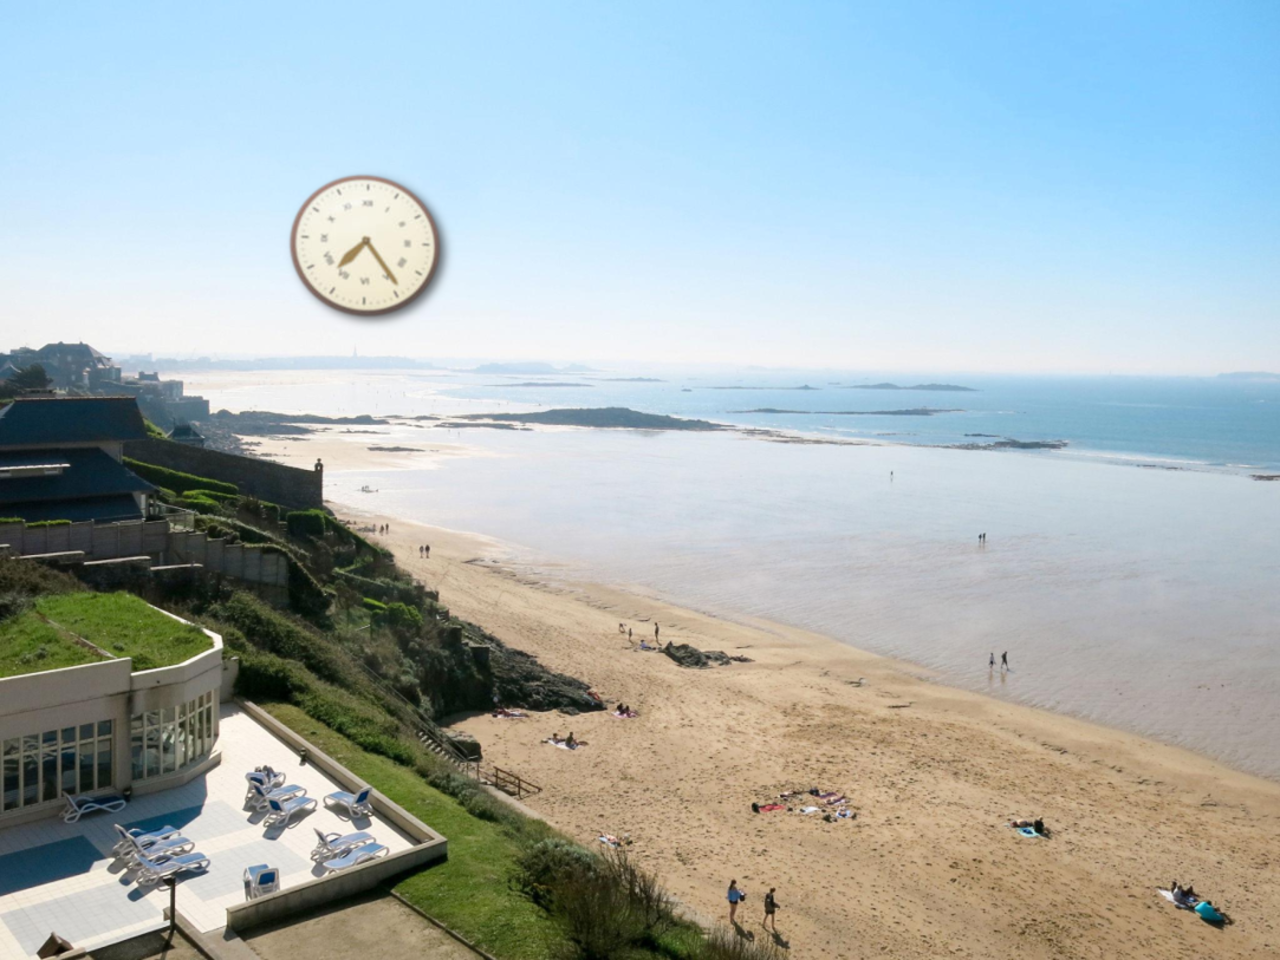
7:24
